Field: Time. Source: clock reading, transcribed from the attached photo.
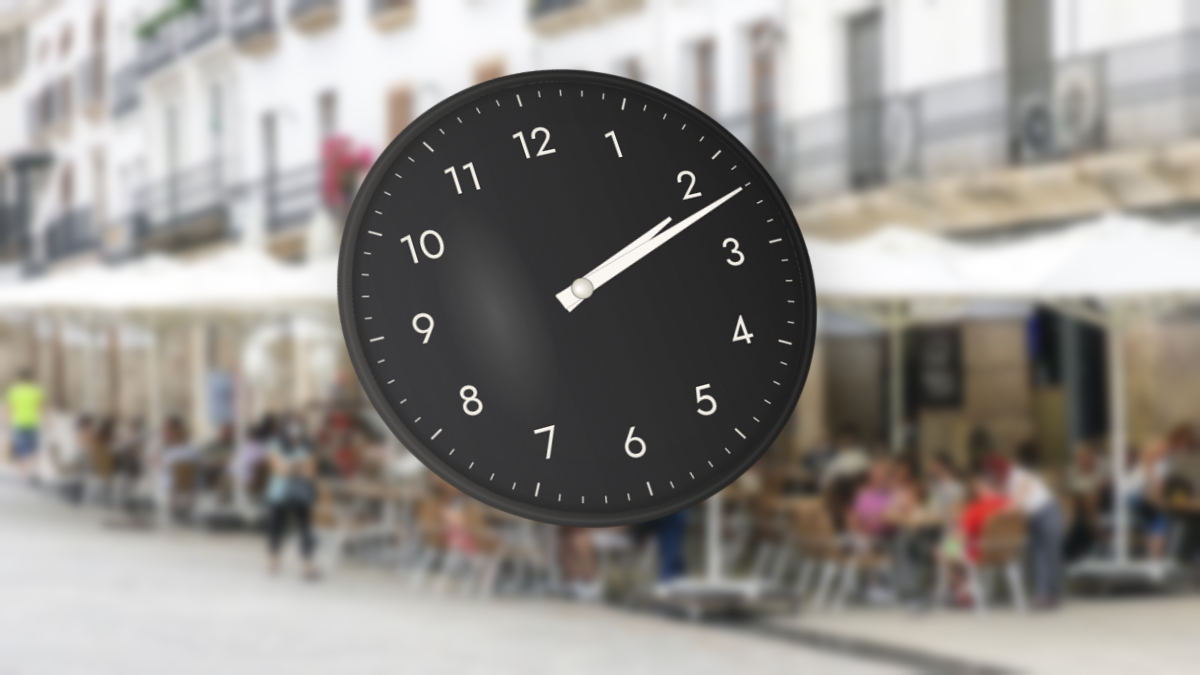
2:12
